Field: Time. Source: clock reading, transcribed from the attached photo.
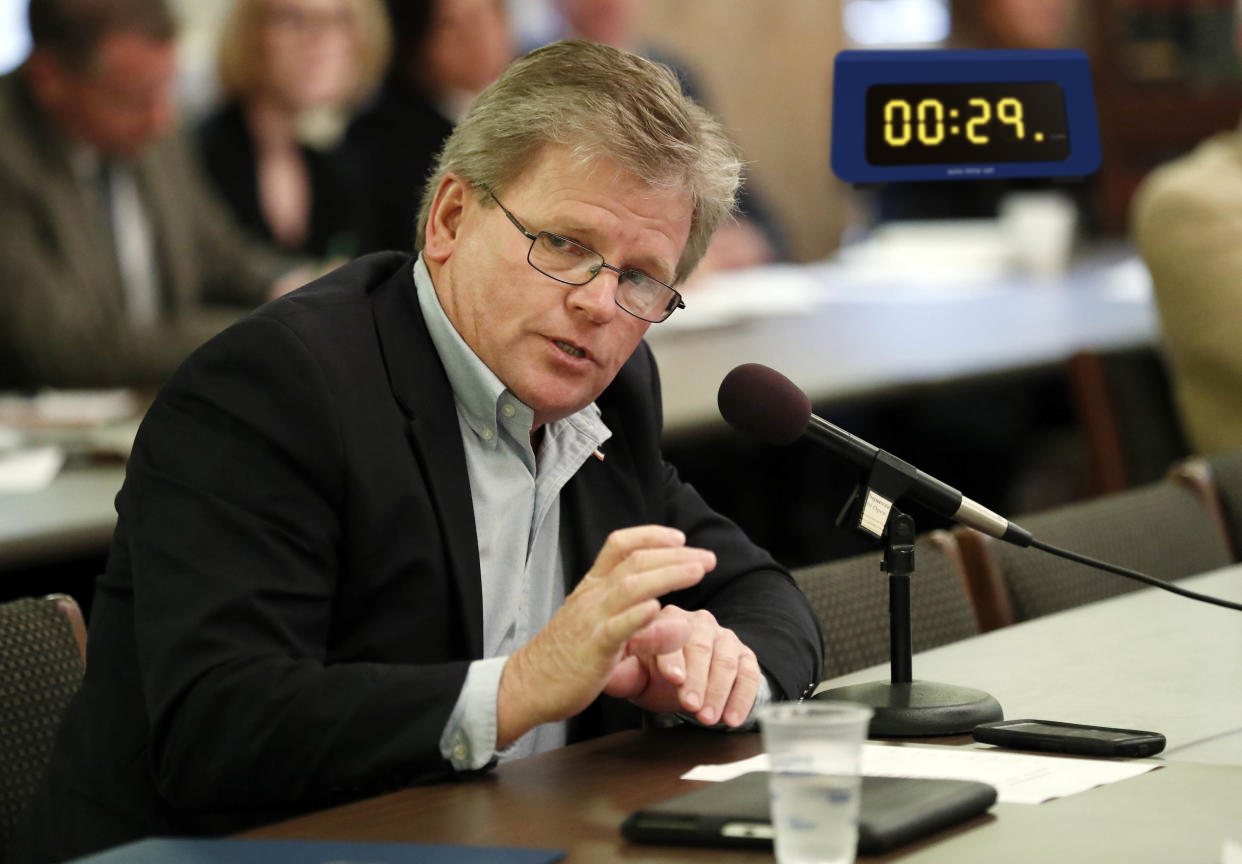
0:29
